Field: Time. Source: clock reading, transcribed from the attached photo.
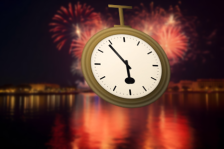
5:54
